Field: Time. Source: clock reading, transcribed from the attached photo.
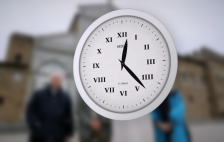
12:23
